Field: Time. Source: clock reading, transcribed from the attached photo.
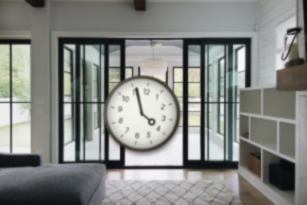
3:56
